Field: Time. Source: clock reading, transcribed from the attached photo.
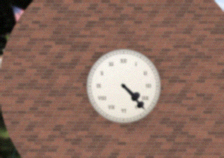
4:23
